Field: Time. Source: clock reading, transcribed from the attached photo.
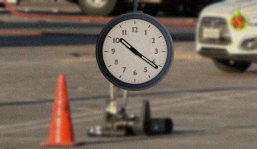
10:21
